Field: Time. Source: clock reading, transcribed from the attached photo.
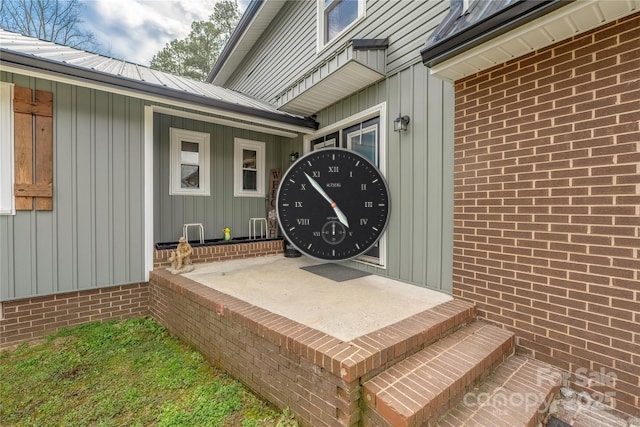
4:53
